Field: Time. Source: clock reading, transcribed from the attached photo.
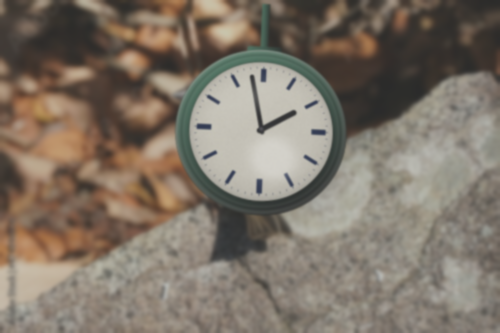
1:58
